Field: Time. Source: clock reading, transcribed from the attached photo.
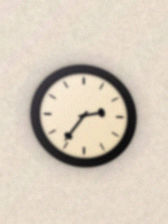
2:36
